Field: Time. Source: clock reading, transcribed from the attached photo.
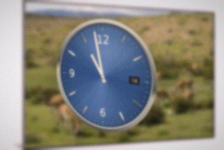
10:58
